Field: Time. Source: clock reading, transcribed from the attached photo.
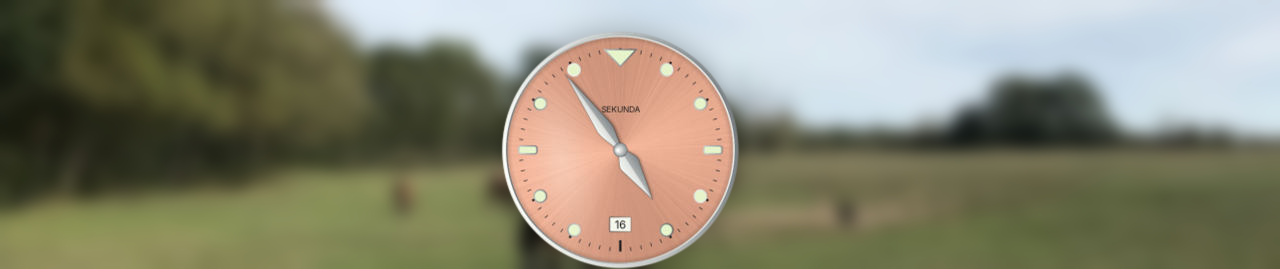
4:54
